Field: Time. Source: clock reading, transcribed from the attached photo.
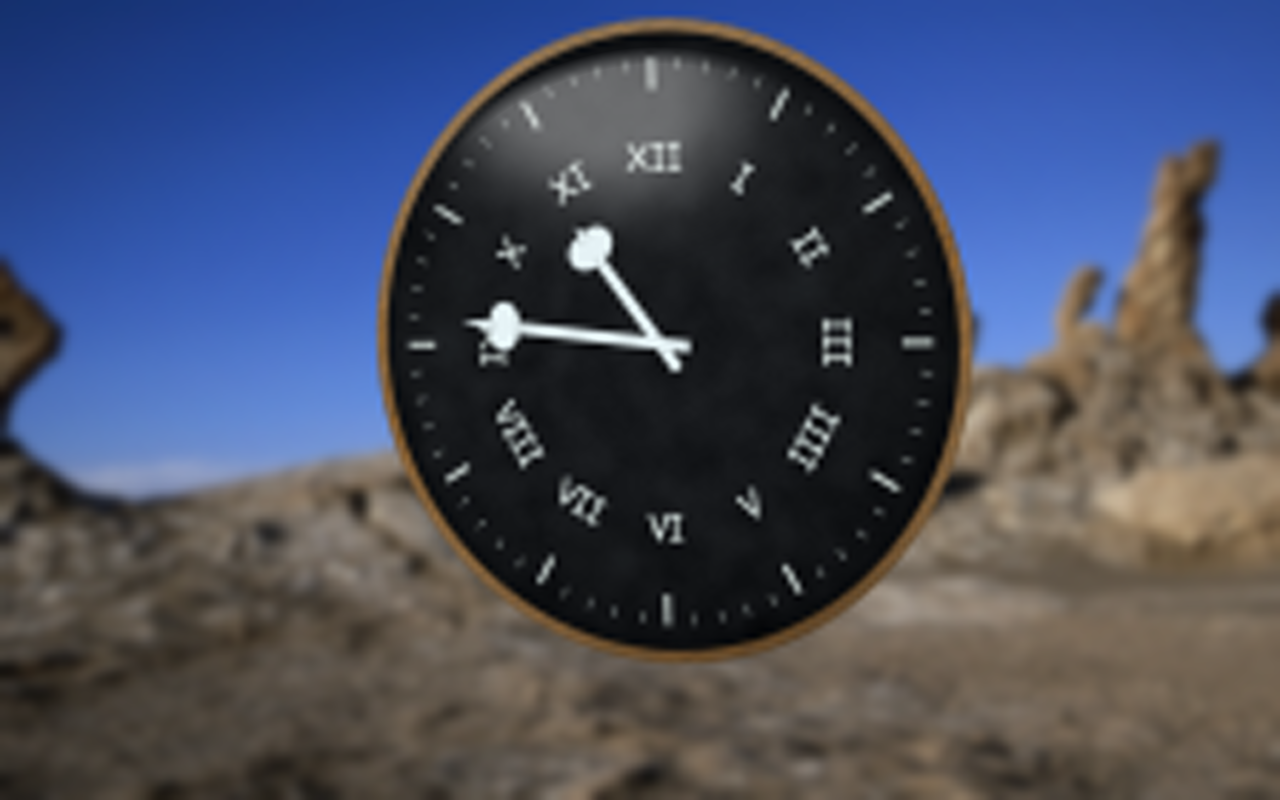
10:46
